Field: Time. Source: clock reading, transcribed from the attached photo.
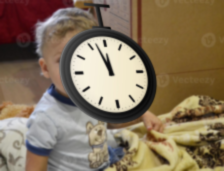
11:57
